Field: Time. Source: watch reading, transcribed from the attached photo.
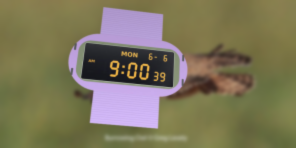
9:00:39
